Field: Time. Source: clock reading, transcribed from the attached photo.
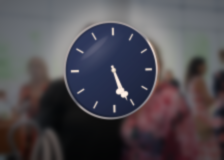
5:26
